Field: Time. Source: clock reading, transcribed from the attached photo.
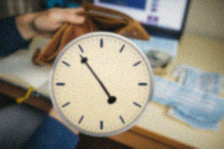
4:54
